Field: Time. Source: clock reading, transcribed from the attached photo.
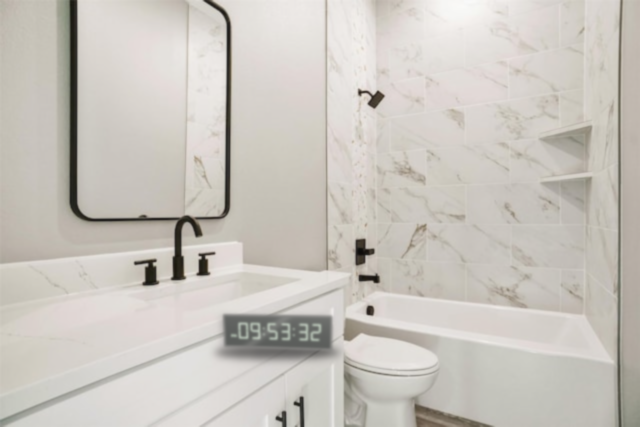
9:53:32
